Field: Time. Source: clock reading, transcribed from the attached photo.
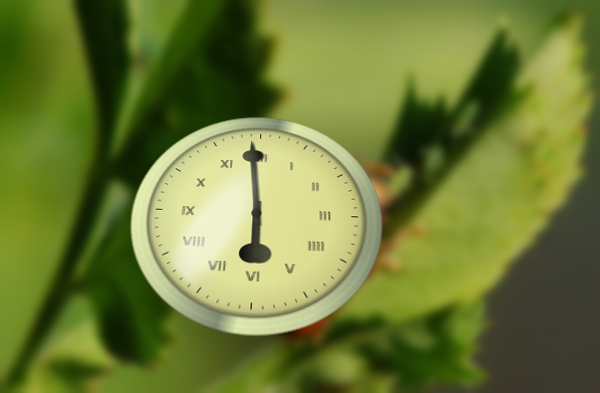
5:59
